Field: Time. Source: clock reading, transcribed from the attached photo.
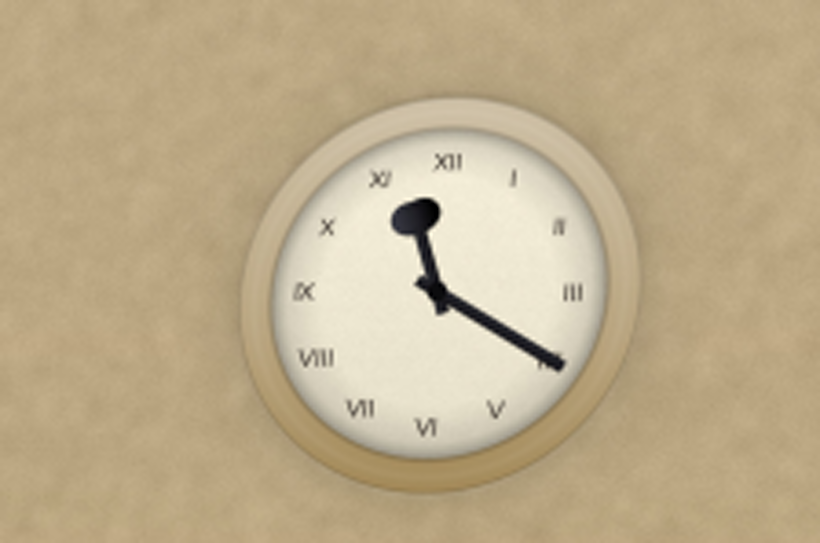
11:20
